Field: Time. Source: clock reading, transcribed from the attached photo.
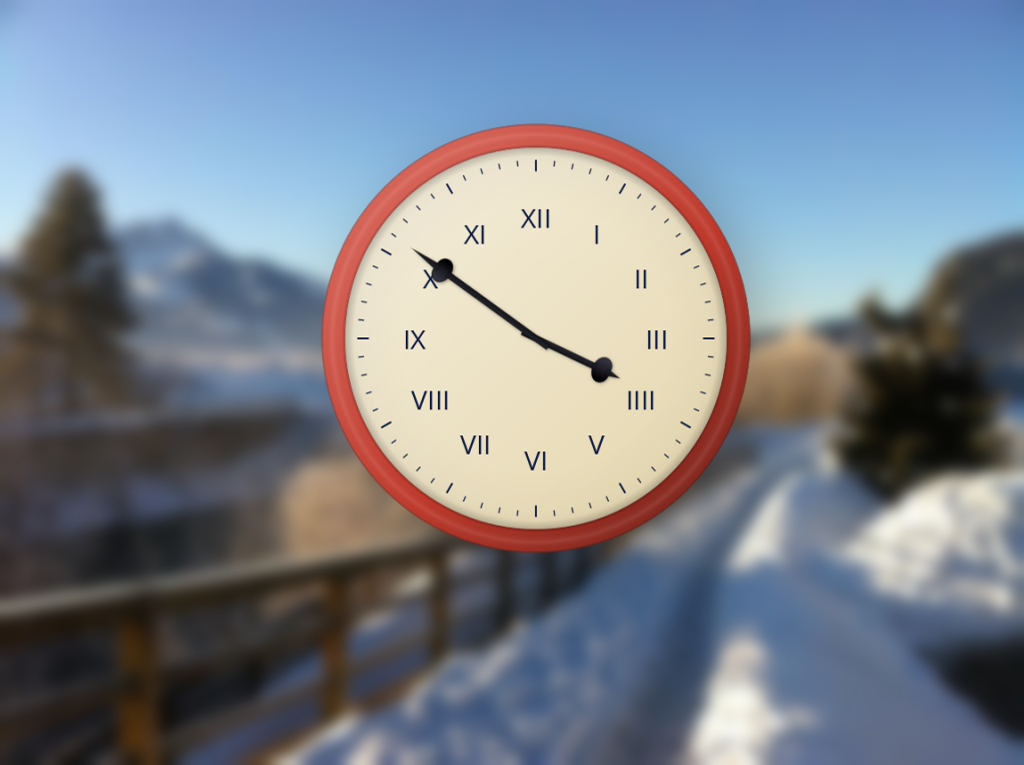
3:51
